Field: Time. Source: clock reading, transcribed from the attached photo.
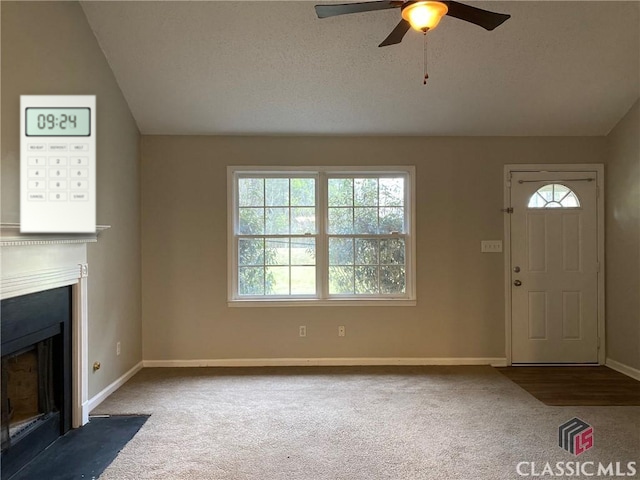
9:24
